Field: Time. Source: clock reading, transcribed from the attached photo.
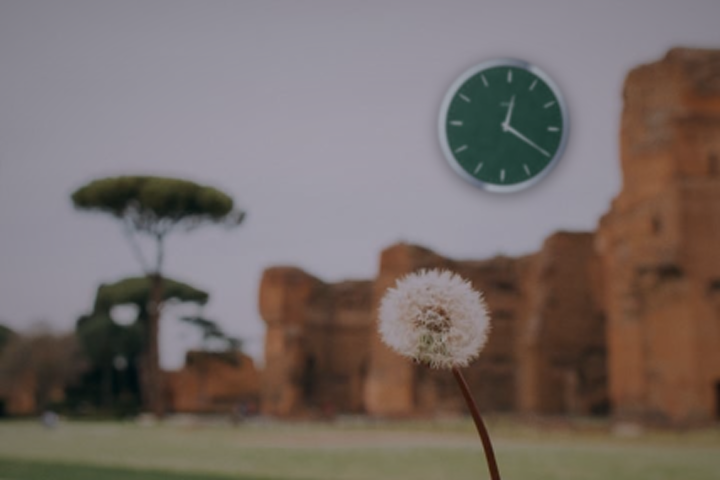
12:20
